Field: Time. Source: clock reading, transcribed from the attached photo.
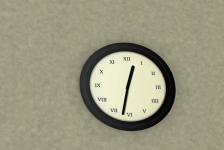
12:32
